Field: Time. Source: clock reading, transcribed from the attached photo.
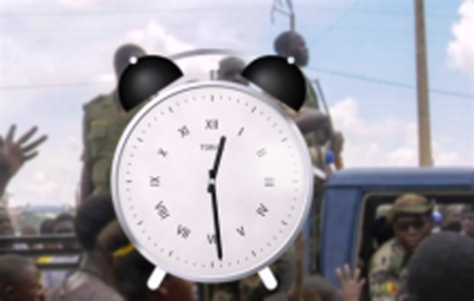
12:29
